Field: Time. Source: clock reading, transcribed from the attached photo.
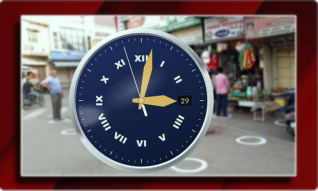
3:01:57
